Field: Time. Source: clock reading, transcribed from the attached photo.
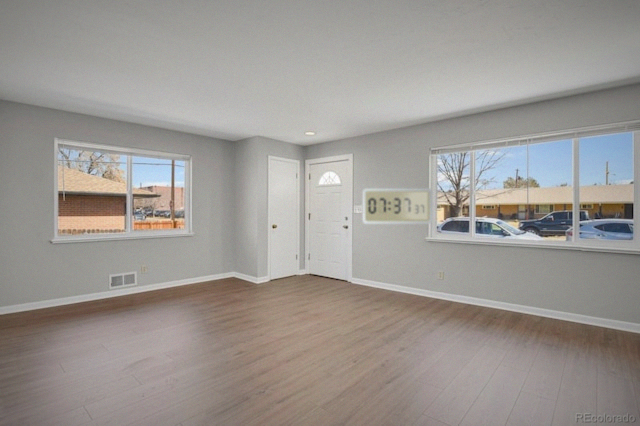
7:37
